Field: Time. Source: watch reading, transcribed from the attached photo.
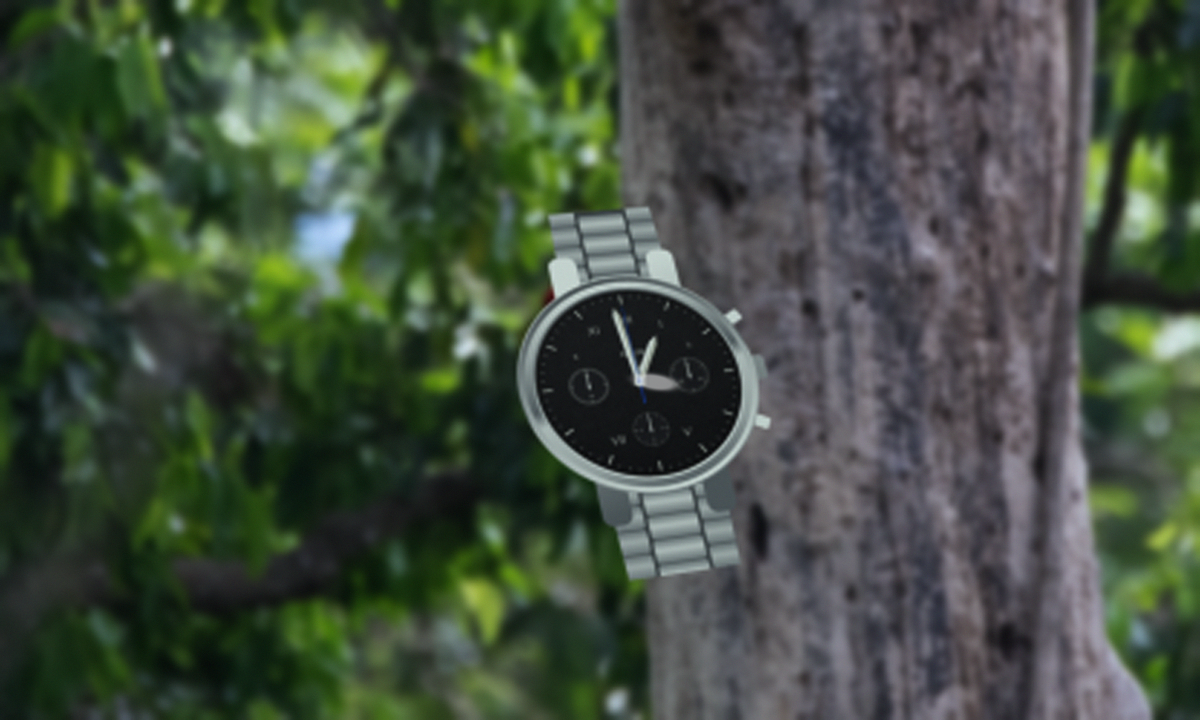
12:59
